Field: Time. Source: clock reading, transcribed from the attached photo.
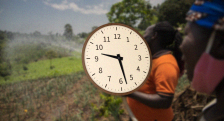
9:28
